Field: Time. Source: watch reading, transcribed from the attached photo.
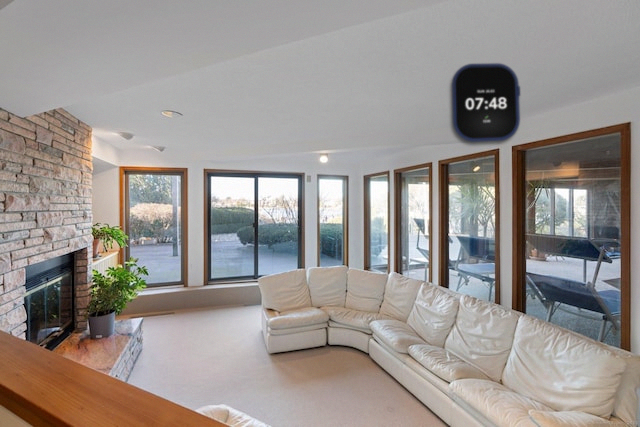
7:48
